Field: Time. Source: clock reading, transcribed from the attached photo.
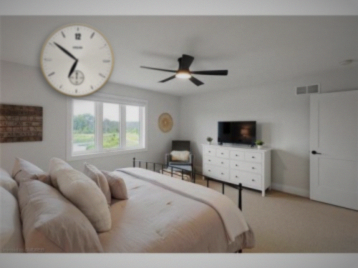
6:51
